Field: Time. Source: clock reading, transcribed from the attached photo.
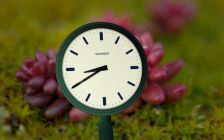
8:40
